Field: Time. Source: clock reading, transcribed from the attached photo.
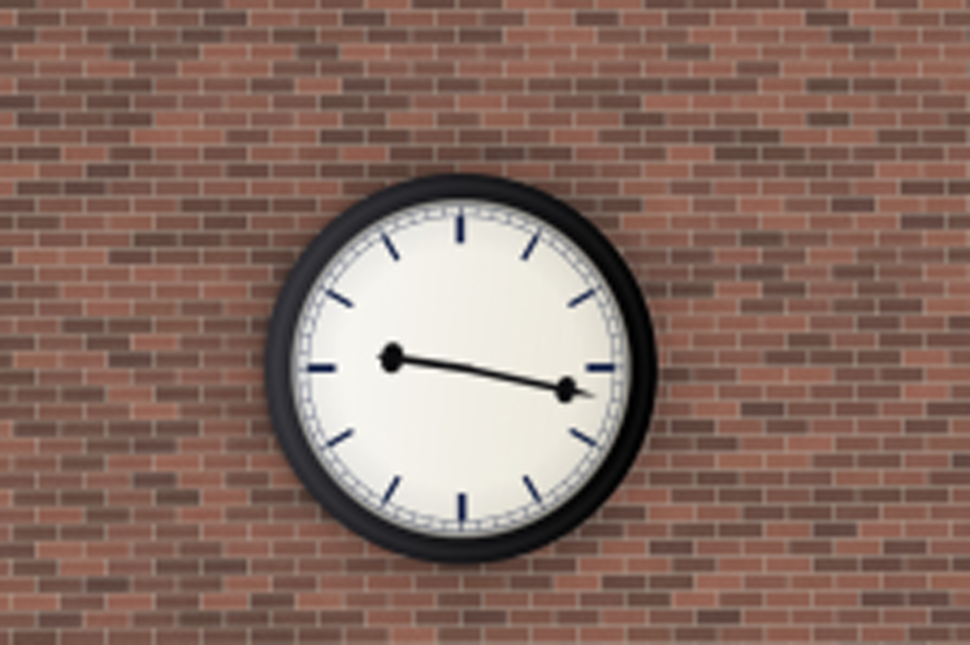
9:17
